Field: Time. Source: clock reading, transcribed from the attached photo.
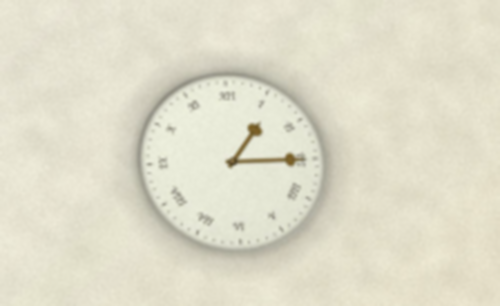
1:15
